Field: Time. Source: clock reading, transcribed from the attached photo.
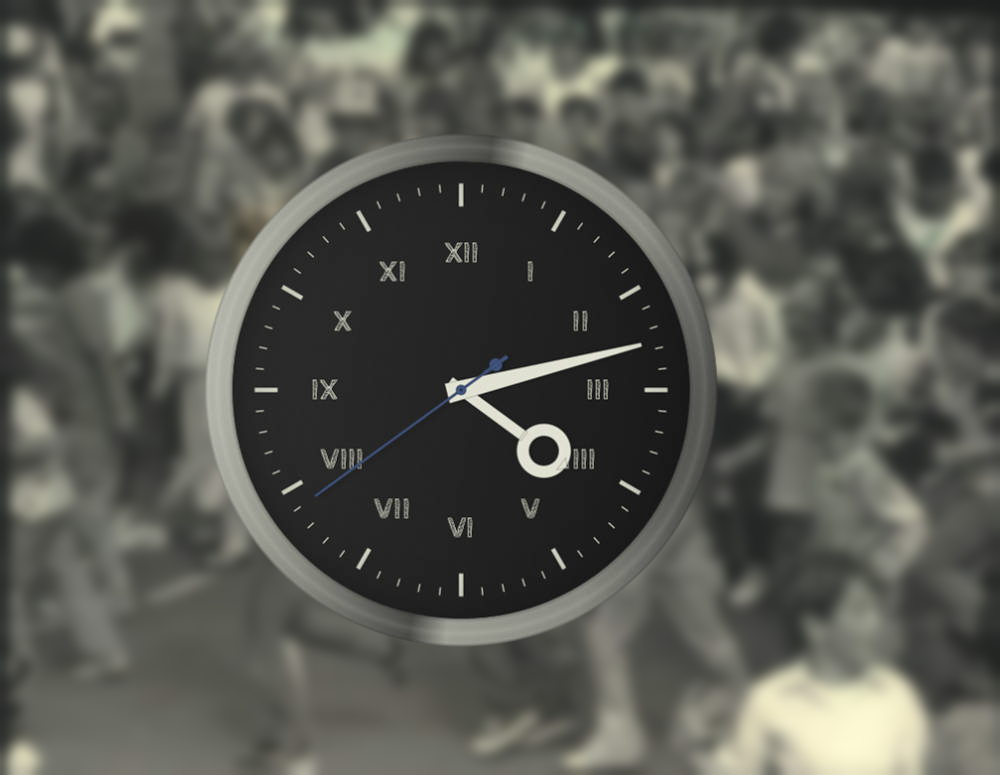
4:12:39
